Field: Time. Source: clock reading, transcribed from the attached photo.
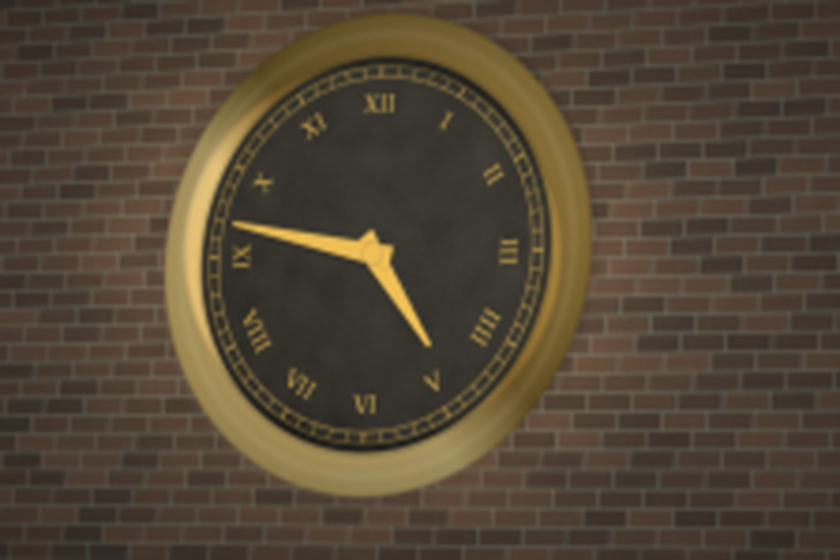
4:47
